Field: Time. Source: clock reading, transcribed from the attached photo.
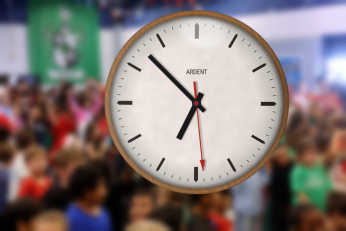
6:52:29
